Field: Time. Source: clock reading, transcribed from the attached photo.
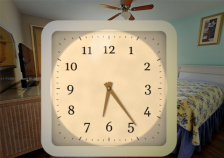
6:24
